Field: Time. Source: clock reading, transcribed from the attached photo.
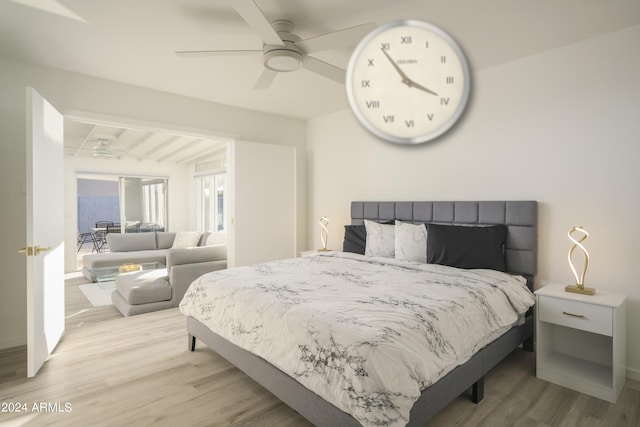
3:54
